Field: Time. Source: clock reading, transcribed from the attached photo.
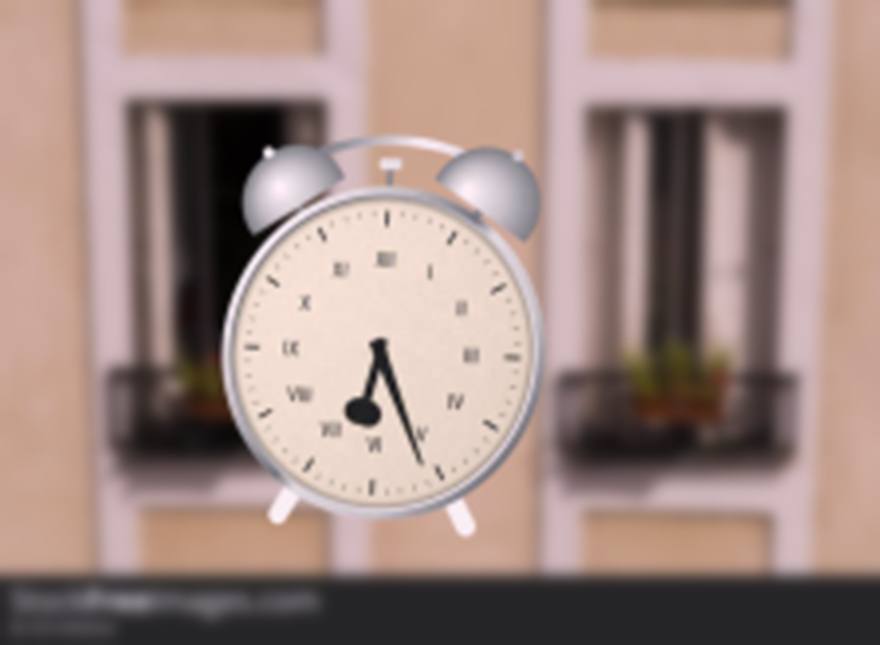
6:26
